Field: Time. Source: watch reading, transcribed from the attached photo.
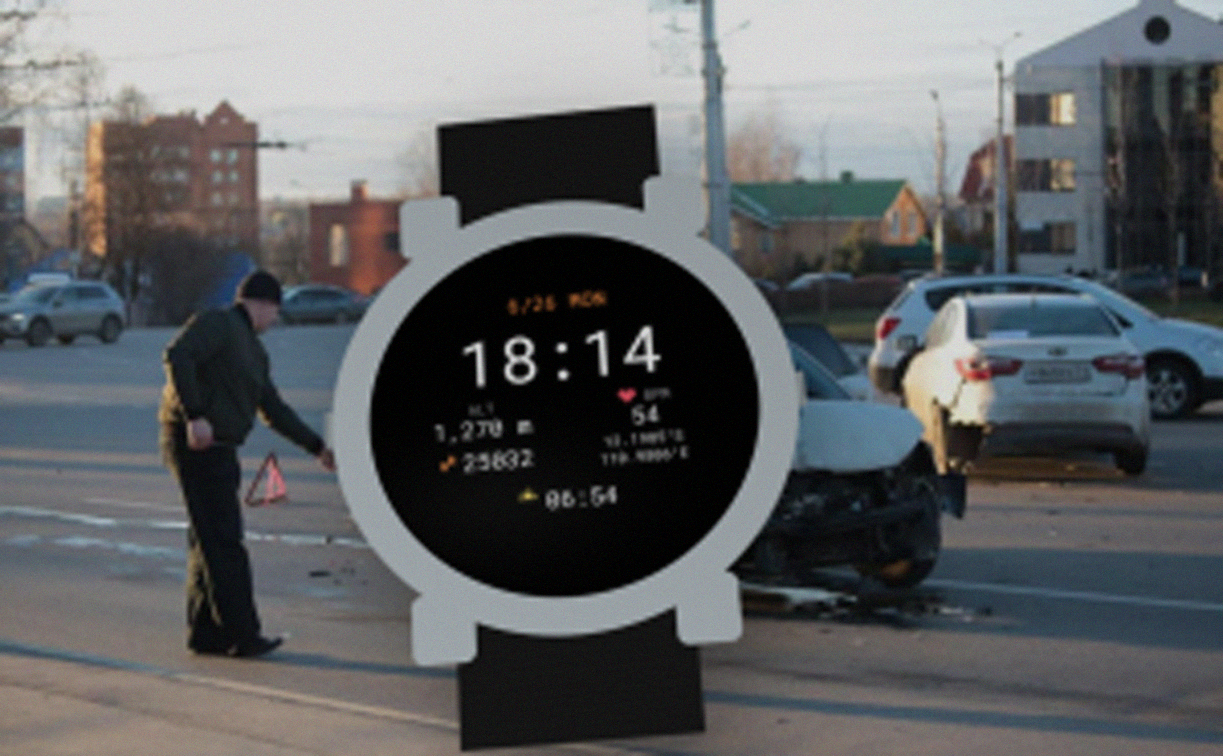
18:14
